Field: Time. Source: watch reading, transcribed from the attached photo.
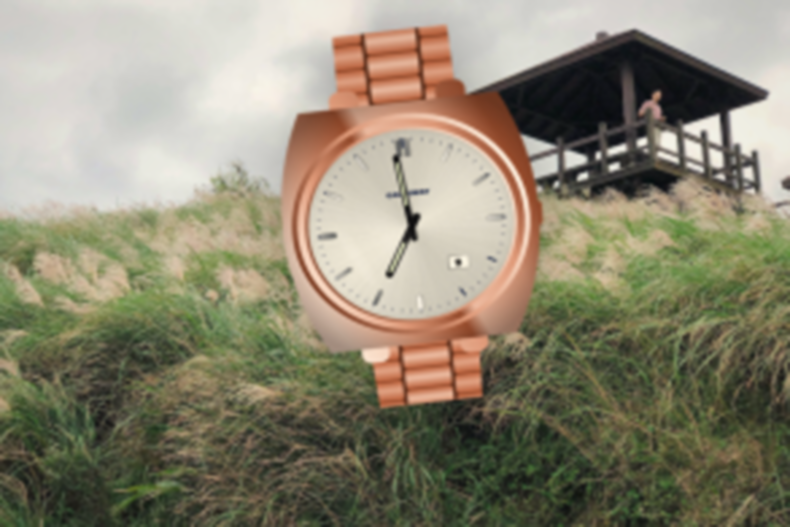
6:59
